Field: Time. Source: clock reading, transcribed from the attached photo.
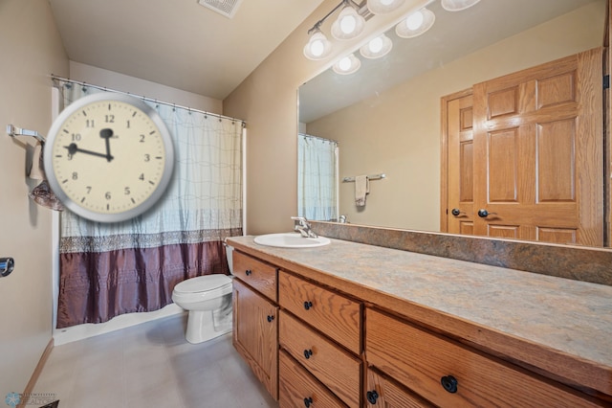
11:47
